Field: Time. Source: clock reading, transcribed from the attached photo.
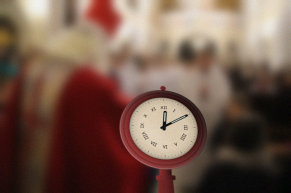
12:10
